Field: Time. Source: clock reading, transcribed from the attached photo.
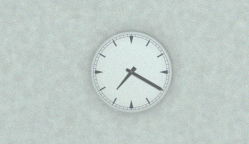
7:20
